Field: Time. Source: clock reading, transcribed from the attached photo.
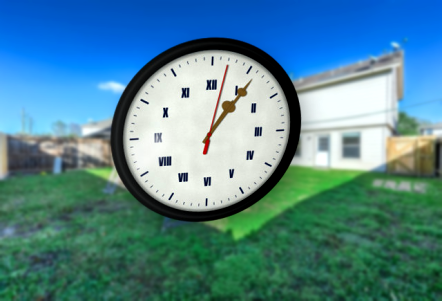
1:06:02
